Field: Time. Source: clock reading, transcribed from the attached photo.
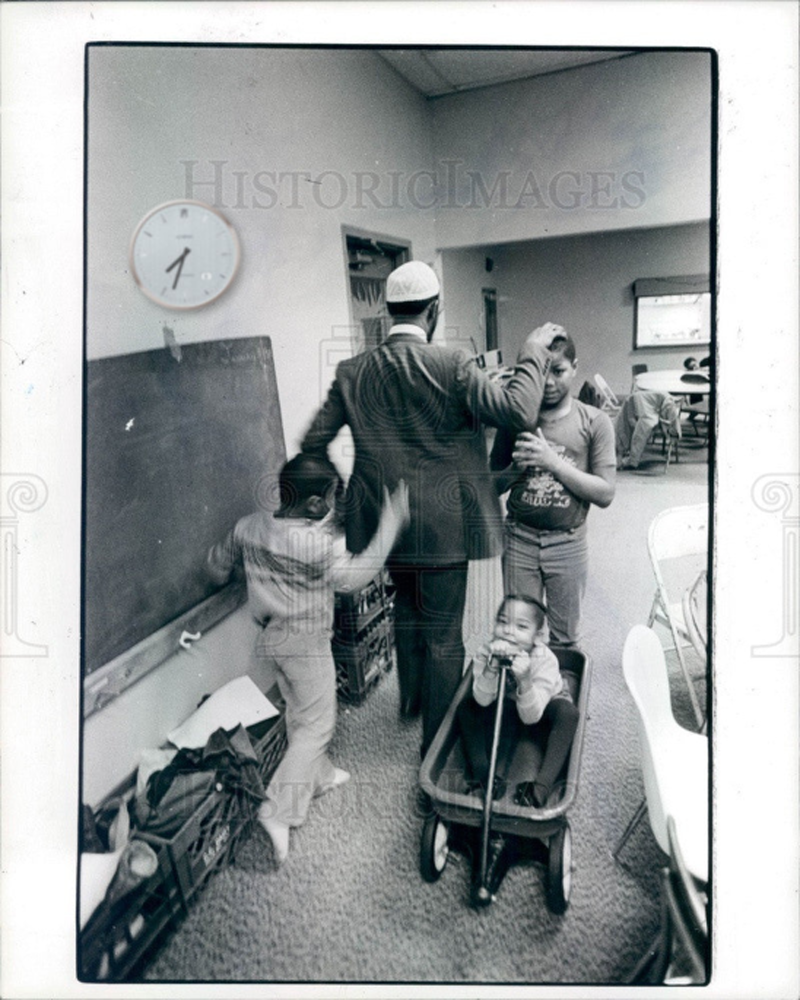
7:33
